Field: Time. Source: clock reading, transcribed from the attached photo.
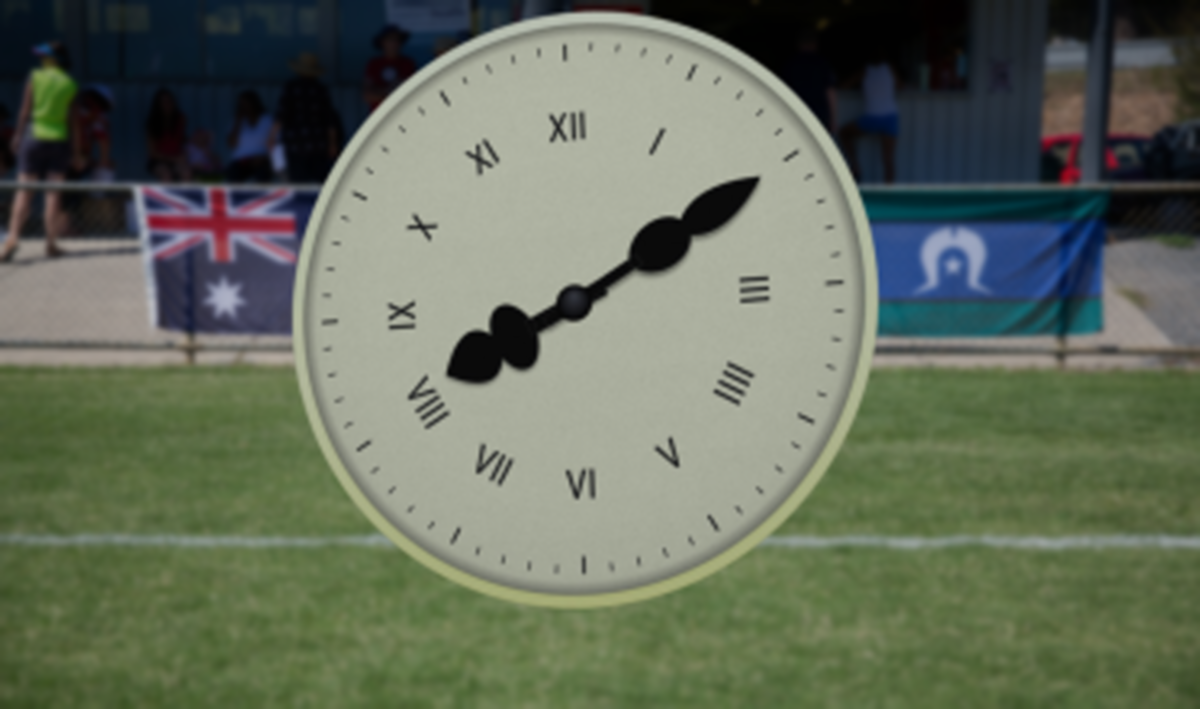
8:10
